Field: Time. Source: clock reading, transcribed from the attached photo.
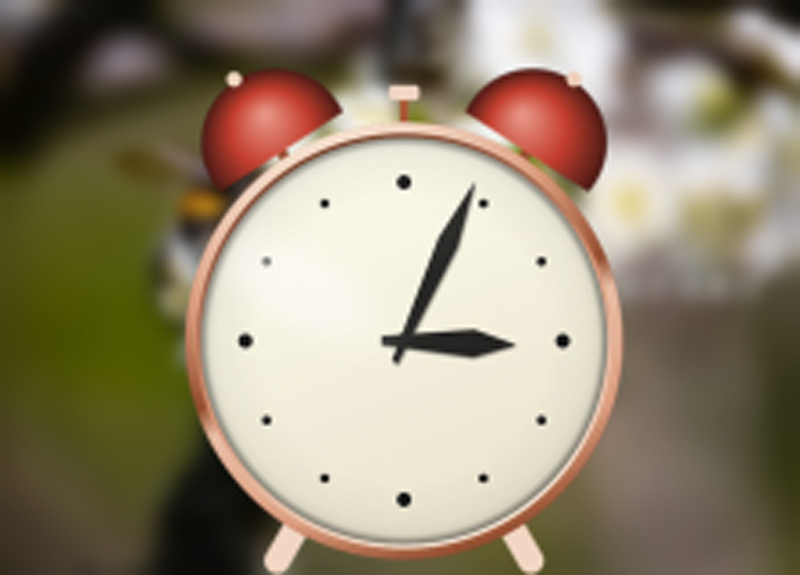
3:04
